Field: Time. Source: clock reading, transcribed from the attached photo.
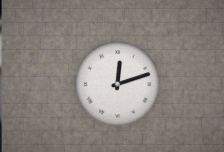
12:12
